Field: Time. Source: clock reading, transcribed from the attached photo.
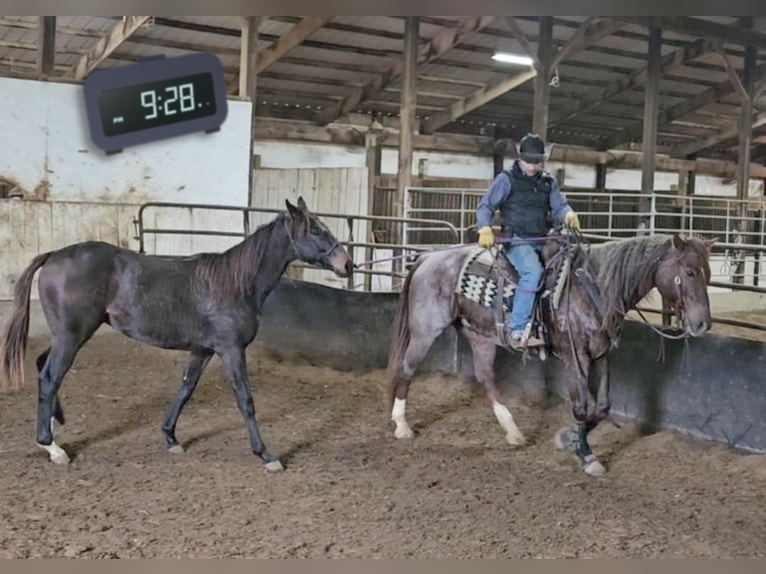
9:28
